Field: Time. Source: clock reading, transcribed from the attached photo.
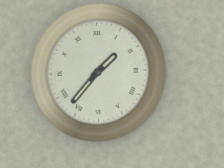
1:37
